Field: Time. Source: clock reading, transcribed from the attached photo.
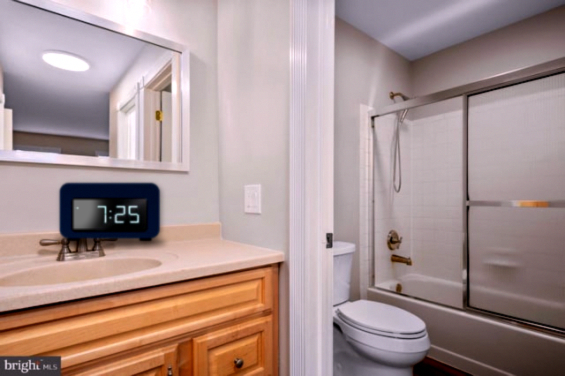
7:25
